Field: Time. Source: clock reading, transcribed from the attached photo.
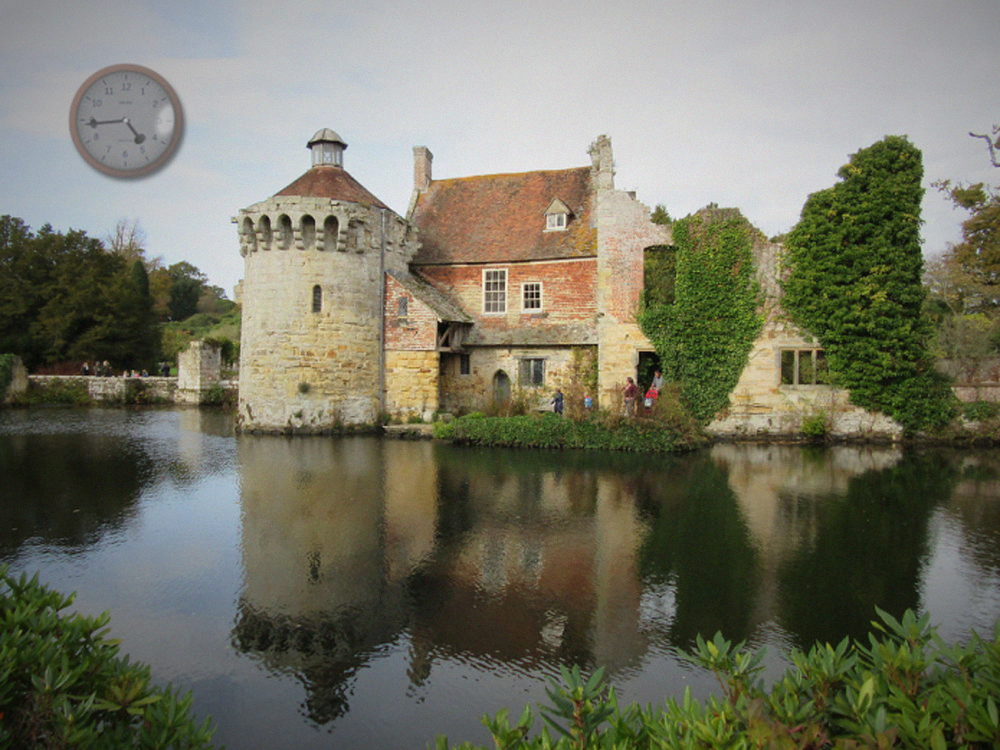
4:44
